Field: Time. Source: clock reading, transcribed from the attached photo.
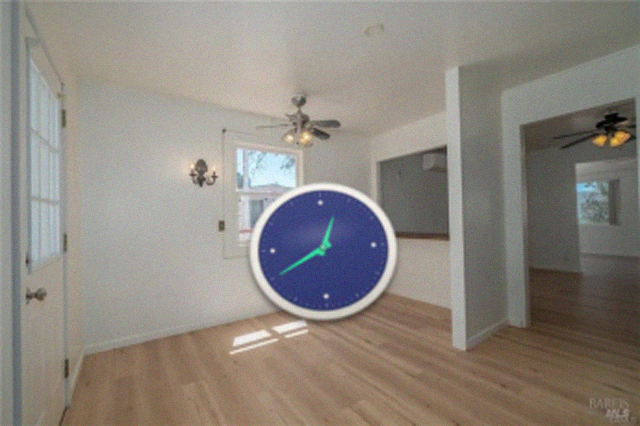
12:40
